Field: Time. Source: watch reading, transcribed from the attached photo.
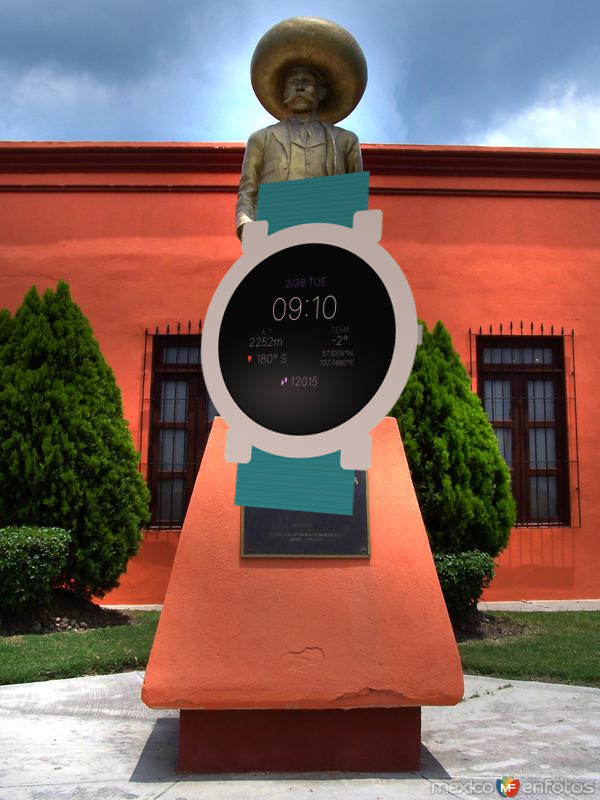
9:10
